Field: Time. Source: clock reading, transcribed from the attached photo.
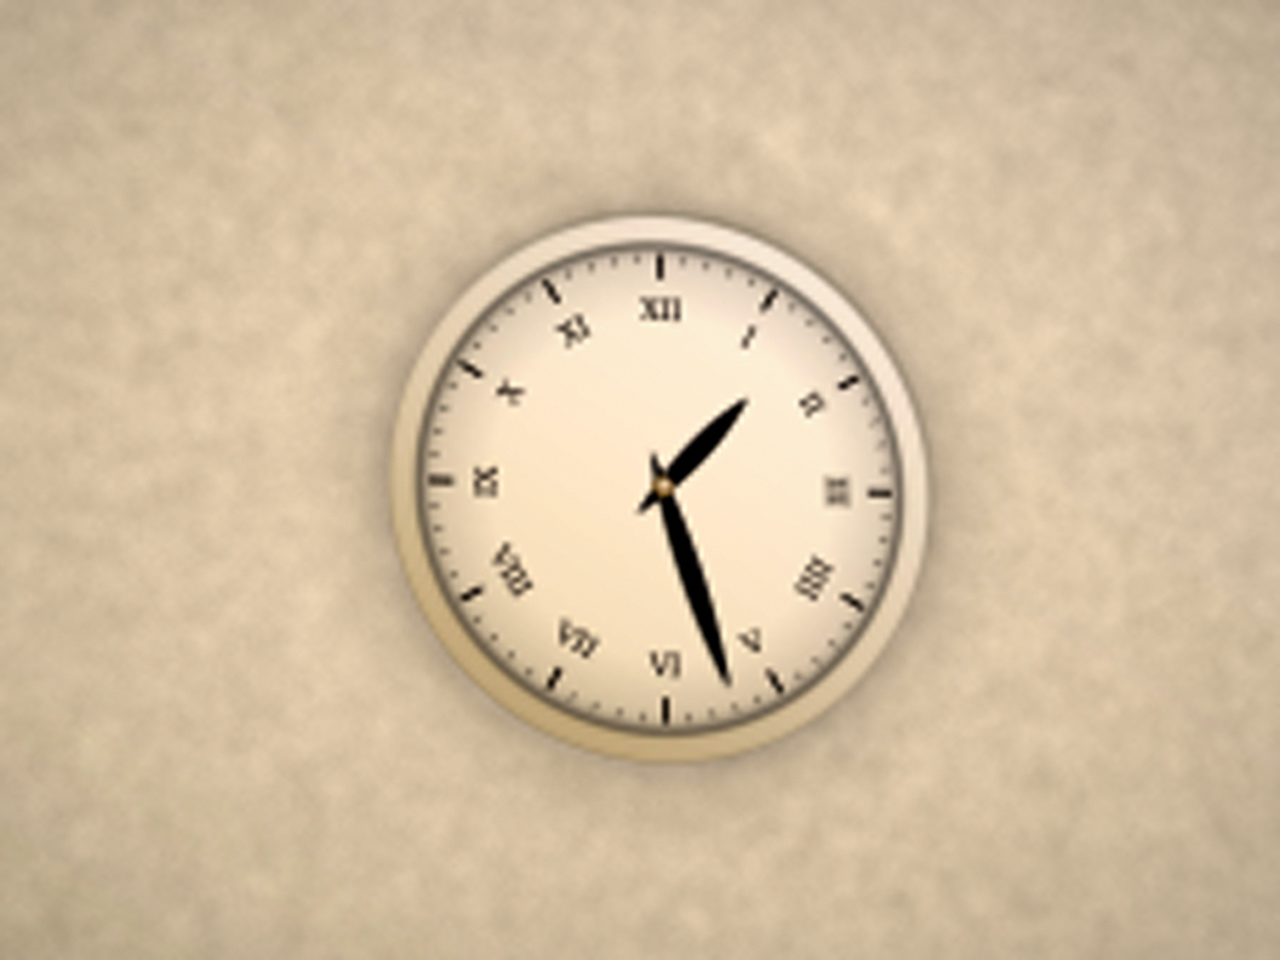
1:27
